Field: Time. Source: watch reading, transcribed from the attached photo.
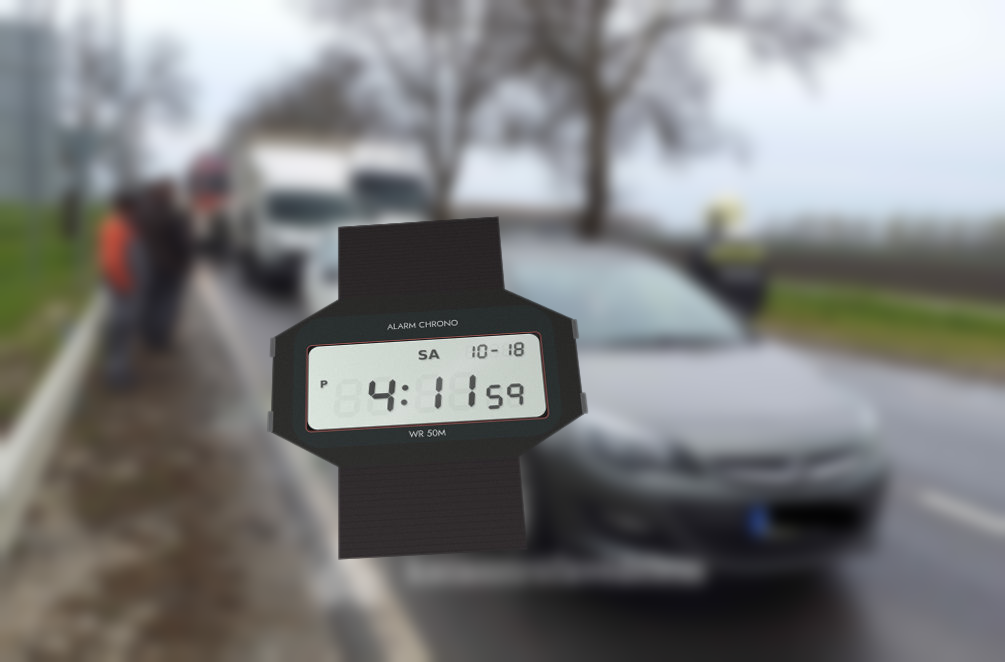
4:11:59
